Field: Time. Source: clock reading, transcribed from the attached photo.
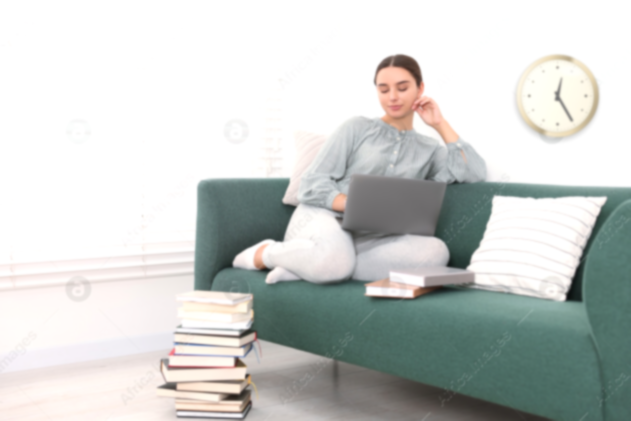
12:25
